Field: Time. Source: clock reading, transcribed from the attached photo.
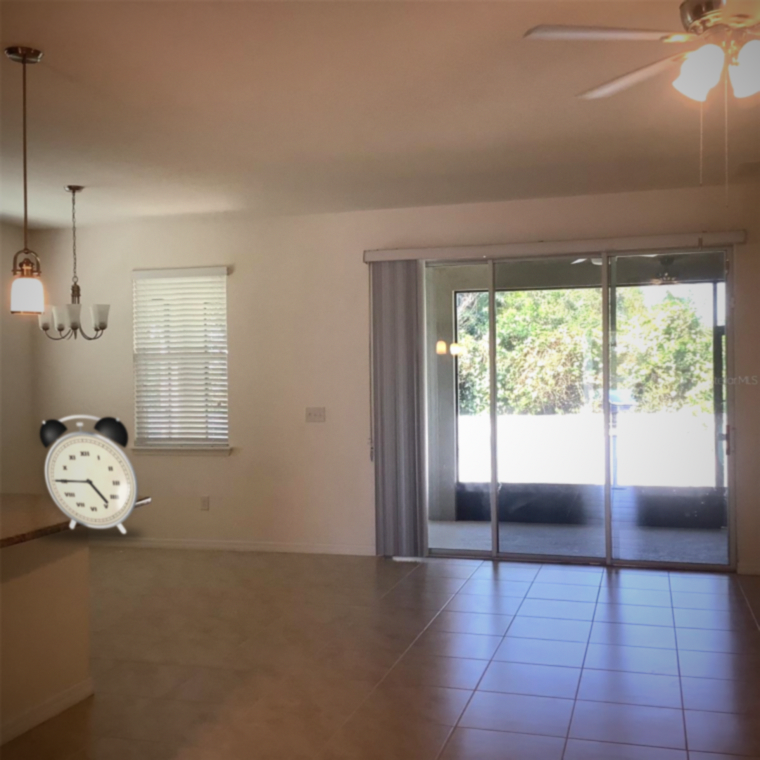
4:45
